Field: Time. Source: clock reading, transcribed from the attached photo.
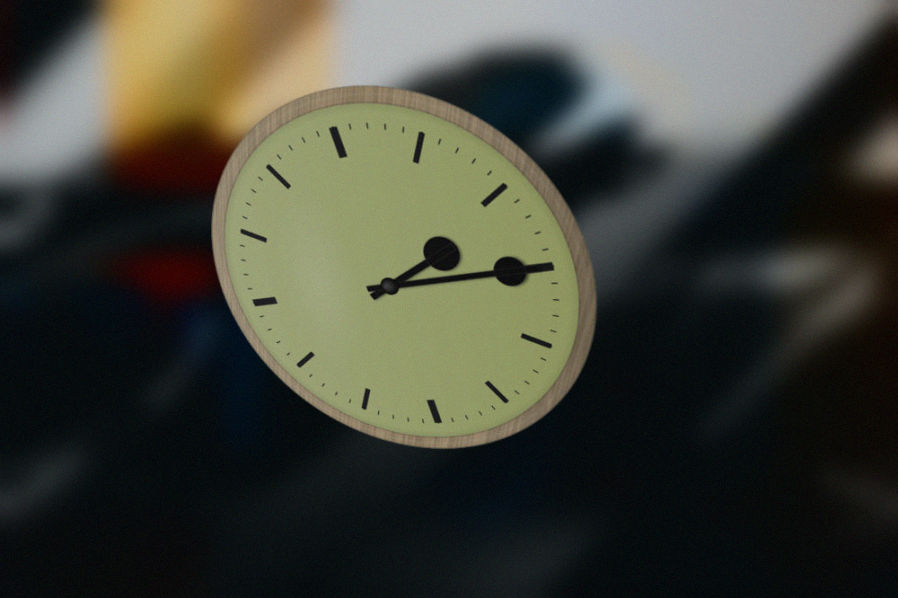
2:15
